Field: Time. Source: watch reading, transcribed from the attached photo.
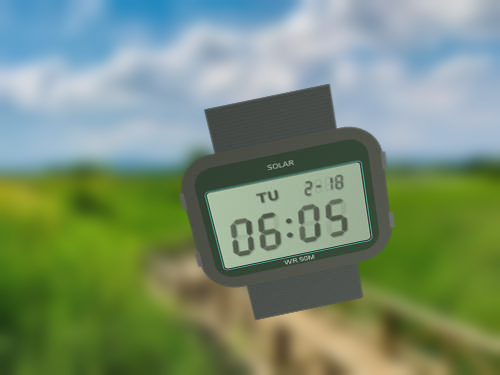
6:05
